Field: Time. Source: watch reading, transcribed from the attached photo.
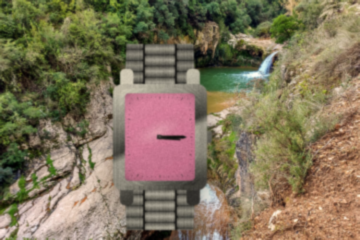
3:15
